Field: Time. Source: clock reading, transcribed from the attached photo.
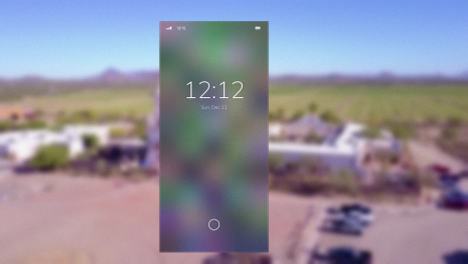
12:12
